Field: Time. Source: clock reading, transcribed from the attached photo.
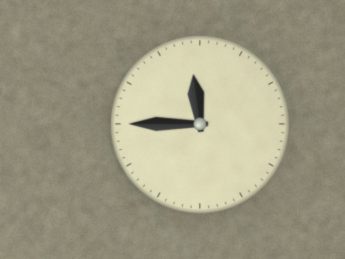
11:45
